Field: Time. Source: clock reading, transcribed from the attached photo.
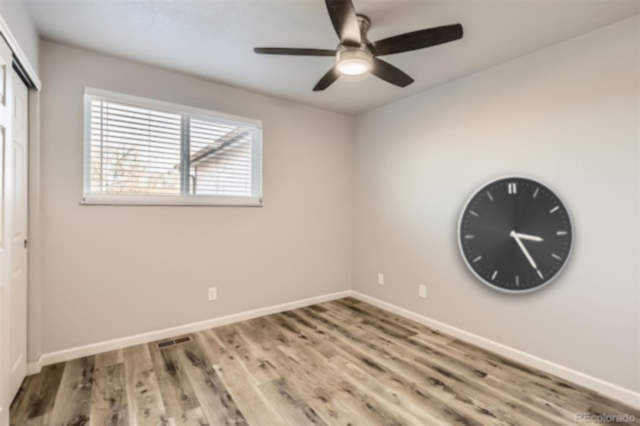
3:25
